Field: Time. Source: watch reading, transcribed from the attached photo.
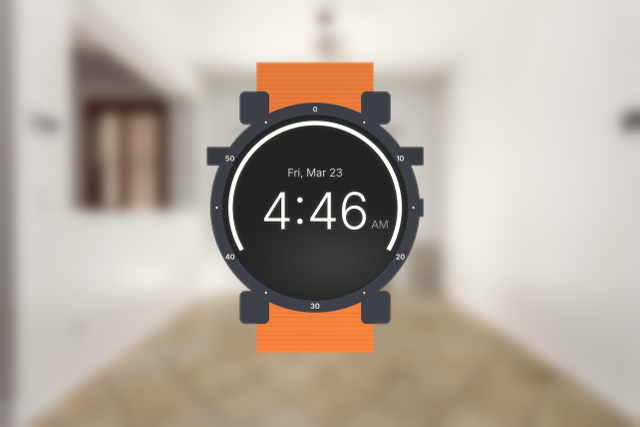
4:46
